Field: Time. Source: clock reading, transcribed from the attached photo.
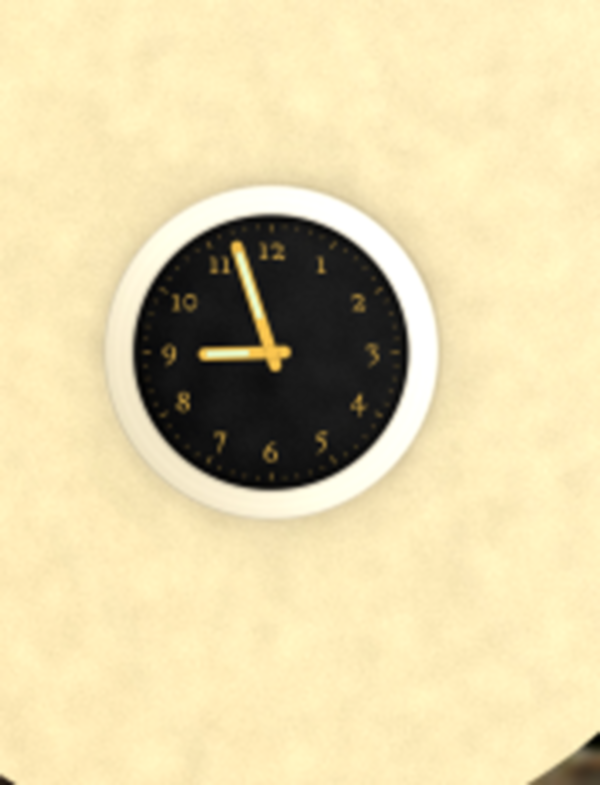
8:57
